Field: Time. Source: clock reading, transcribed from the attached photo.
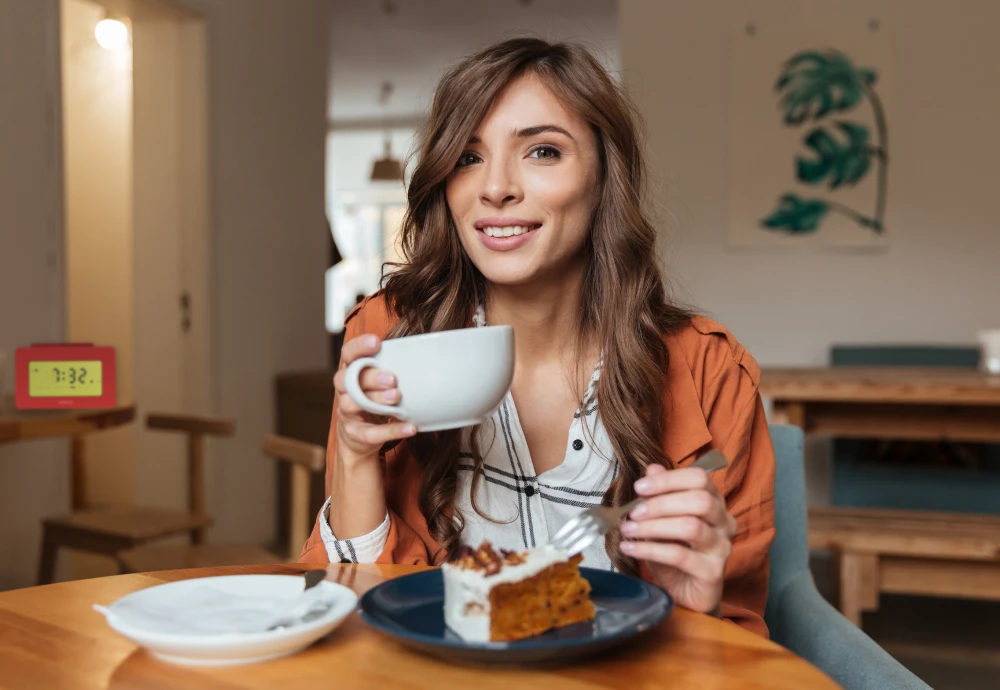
7:32
